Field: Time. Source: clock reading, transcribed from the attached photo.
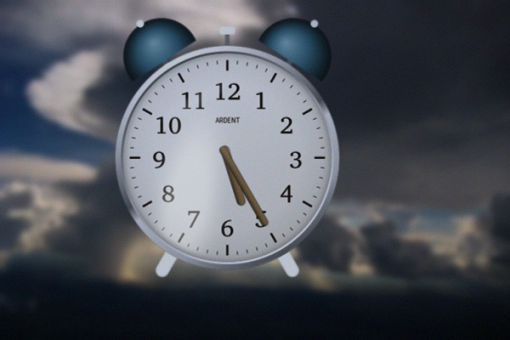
5:25
